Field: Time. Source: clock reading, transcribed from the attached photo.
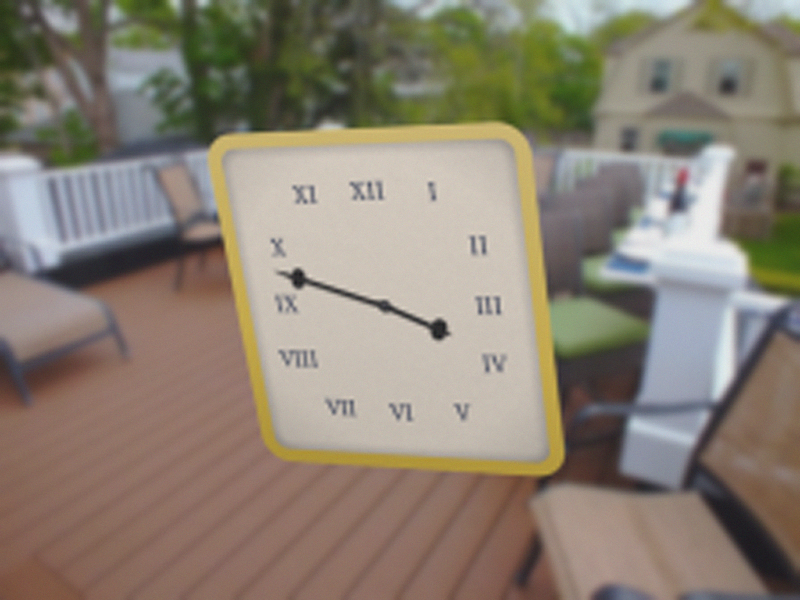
3:48
